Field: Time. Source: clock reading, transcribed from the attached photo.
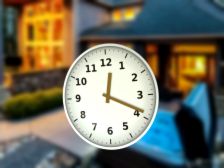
12:19
